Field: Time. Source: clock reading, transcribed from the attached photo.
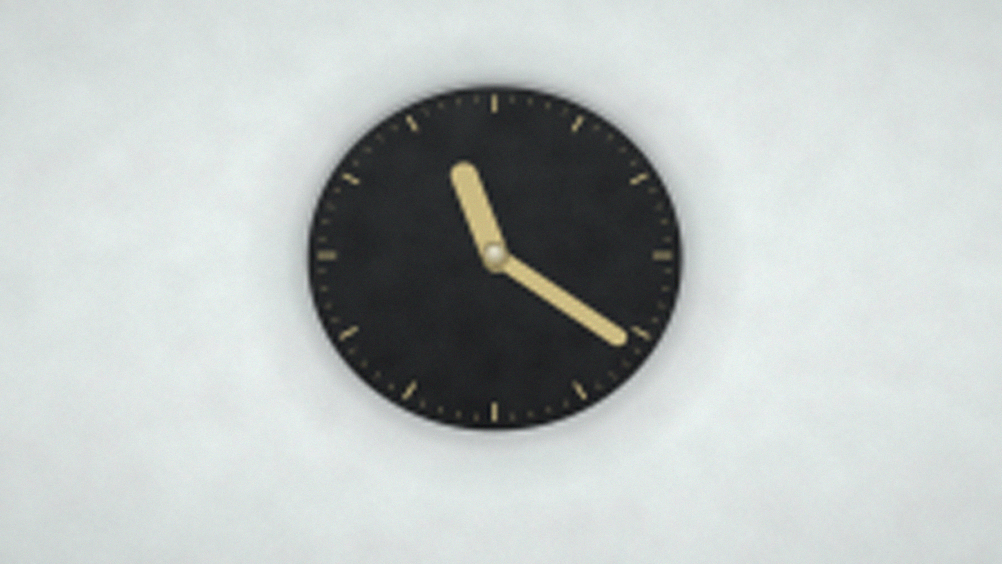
11:21
